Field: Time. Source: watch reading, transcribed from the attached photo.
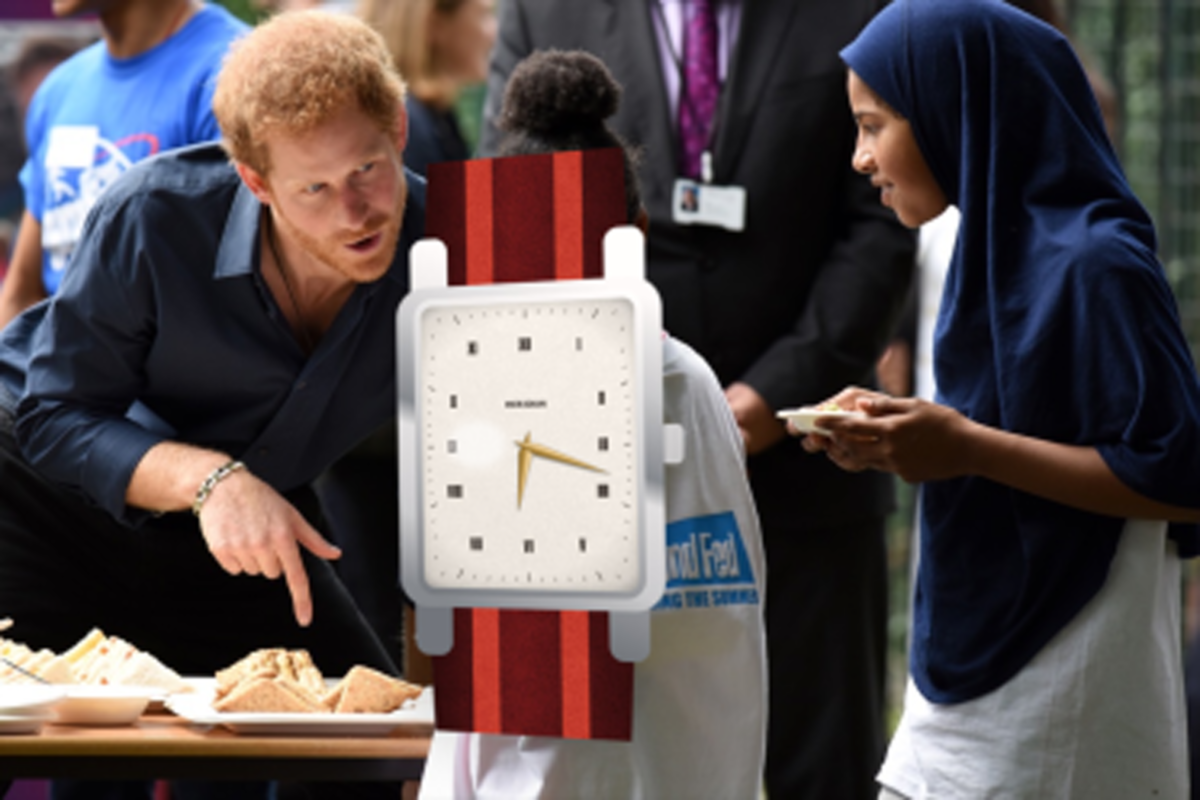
6:18
